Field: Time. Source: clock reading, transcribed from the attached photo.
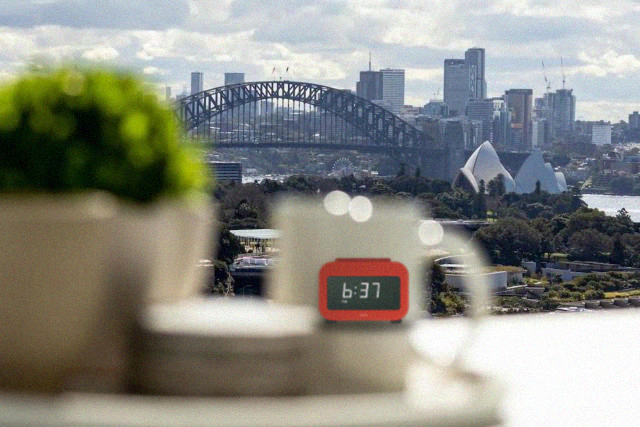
6:37
